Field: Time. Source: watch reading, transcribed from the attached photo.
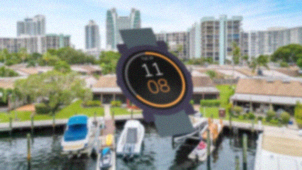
11:08
